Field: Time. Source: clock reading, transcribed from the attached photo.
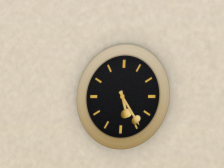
5:24
